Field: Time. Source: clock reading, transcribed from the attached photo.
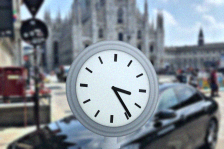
3:24
